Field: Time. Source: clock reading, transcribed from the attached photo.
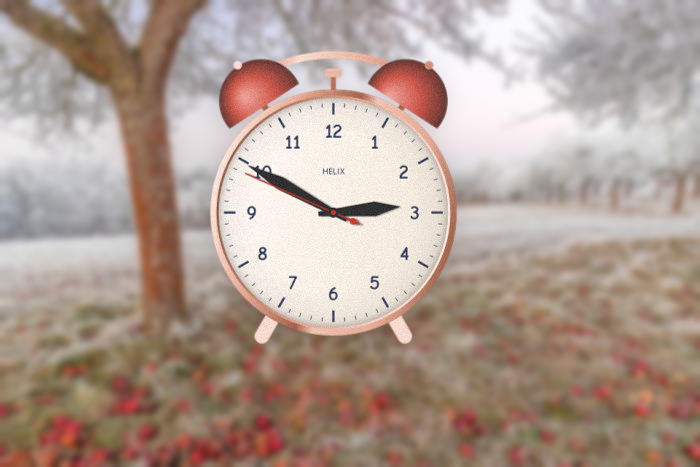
2:49:49
